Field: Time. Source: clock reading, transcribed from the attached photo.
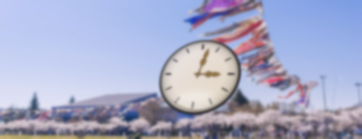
3:02
